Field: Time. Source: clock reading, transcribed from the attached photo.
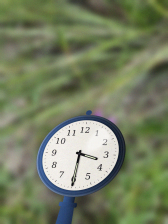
3:30
